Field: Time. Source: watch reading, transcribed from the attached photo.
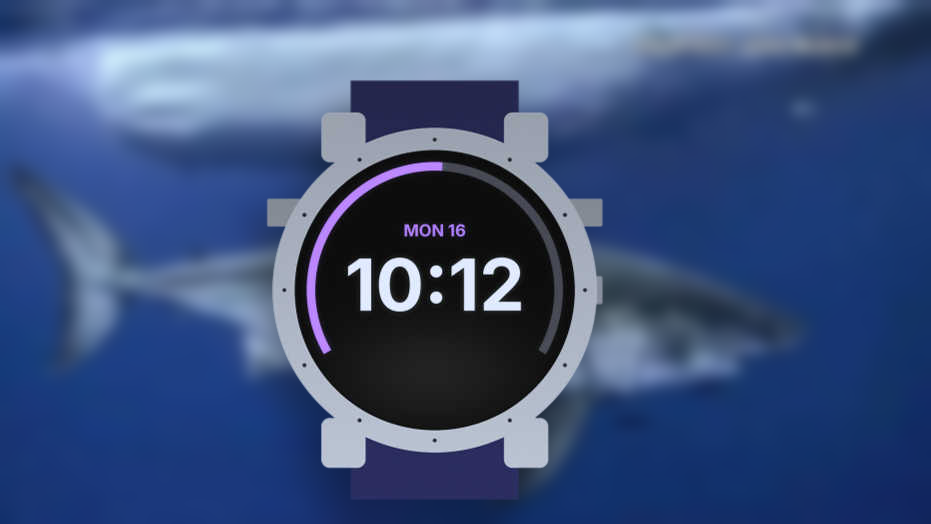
10:12
